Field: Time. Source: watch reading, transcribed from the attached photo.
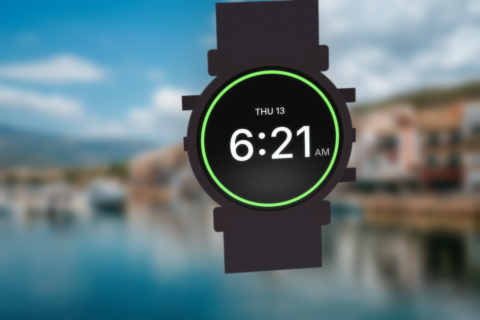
6:21
